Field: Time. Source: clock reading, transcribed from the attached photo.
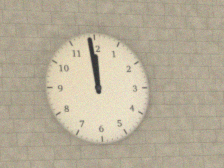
11:59
